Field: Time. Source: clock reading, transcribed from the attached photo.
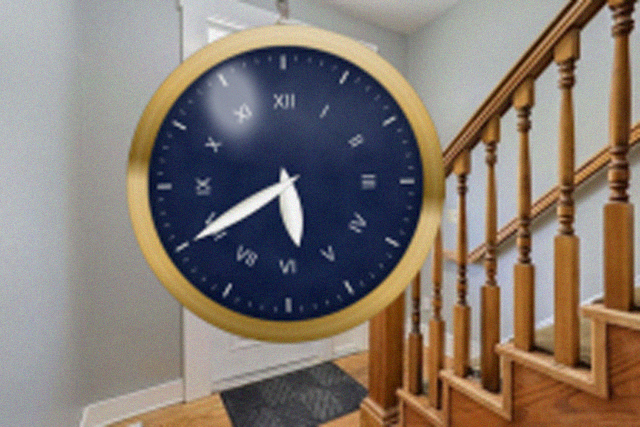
5:40
